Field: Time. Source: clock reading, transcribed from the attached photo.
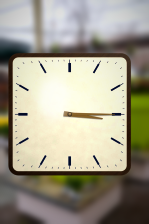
3:15
